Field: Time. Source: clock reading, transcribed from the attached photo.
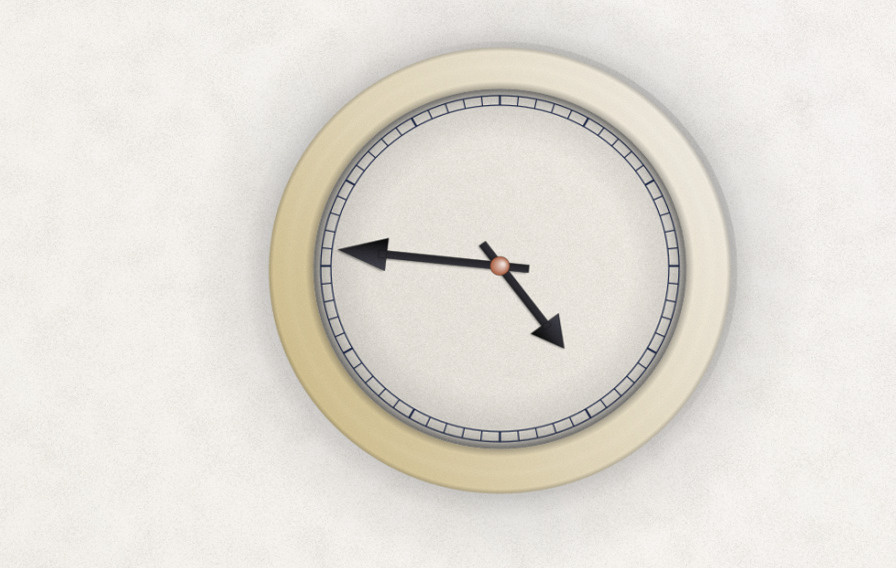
4:46
